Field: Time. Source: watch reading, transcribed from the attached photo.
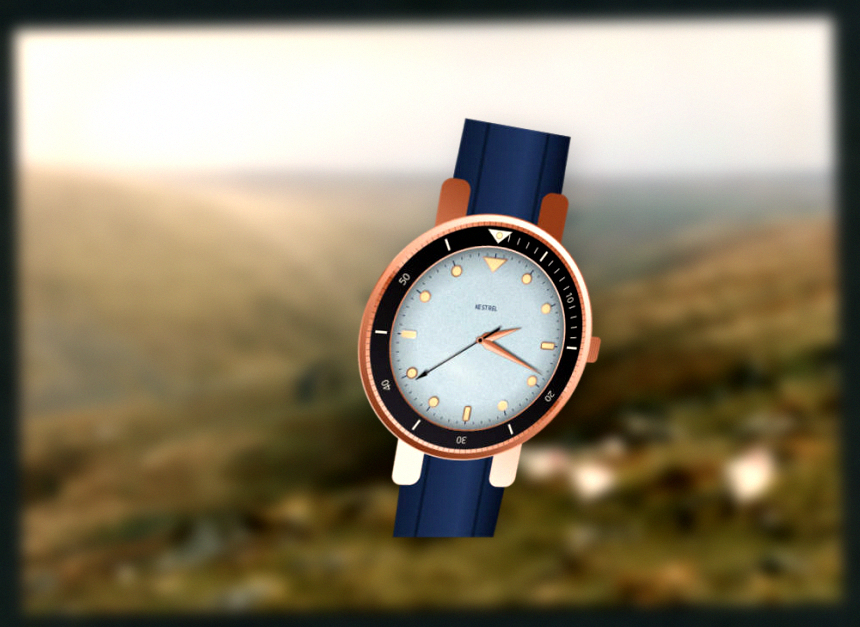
2:18:39
